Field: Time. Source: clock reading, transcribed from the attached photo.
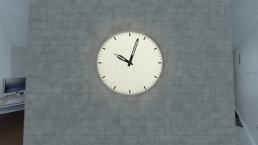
10:03
